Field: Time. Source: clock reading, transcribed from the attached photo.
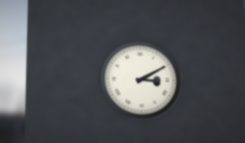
3:10
